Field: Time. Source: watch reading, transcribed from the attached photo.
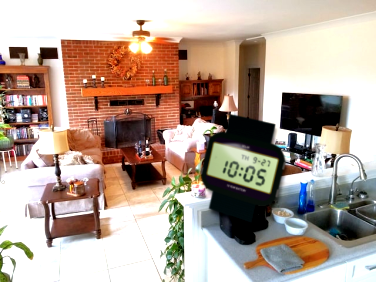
10:05
